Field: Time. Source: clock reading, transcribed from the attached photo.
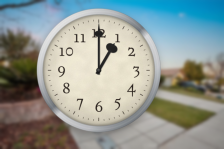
1:00
